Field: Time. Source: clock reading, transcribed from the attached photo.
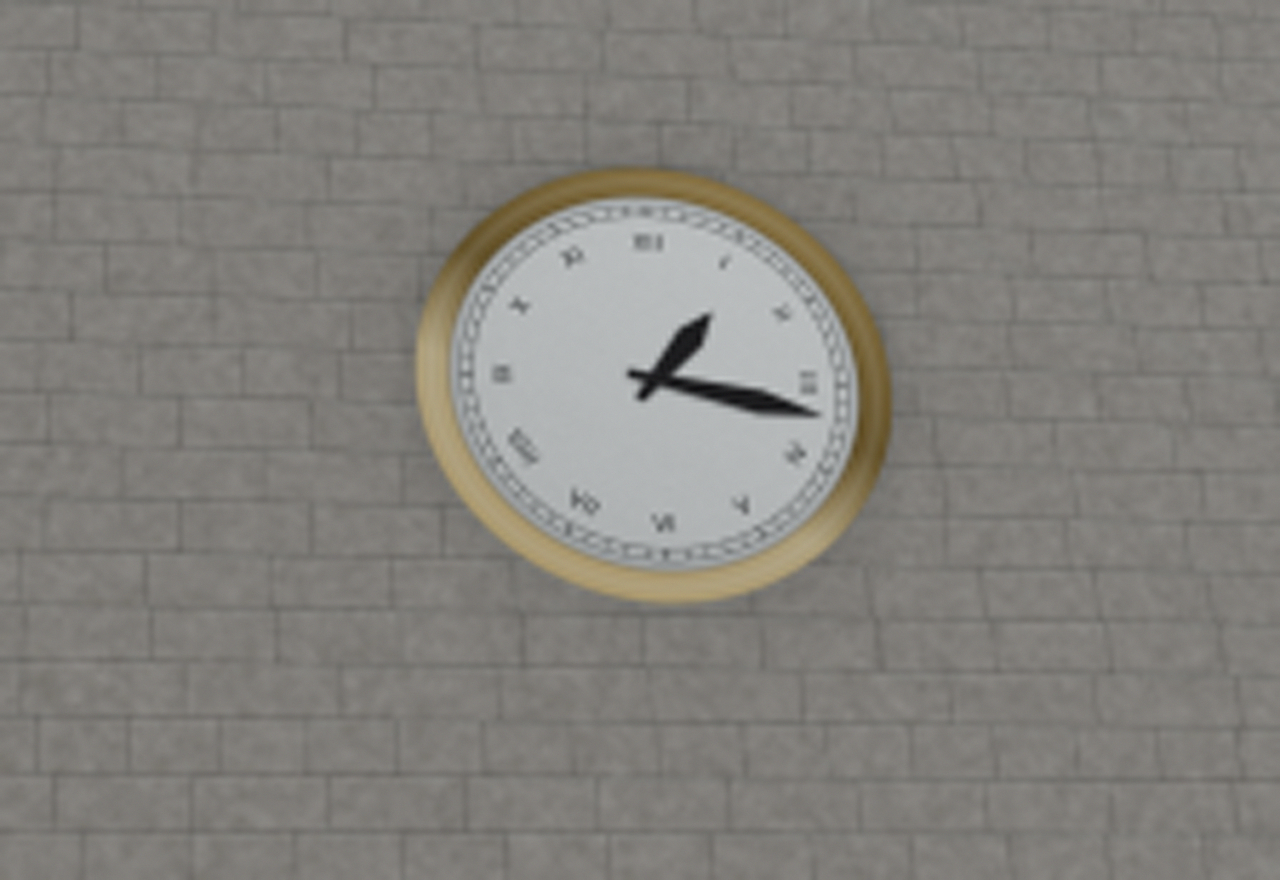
1:17
